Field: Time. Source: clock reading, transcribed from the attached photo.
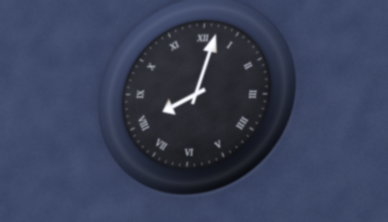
8:02
